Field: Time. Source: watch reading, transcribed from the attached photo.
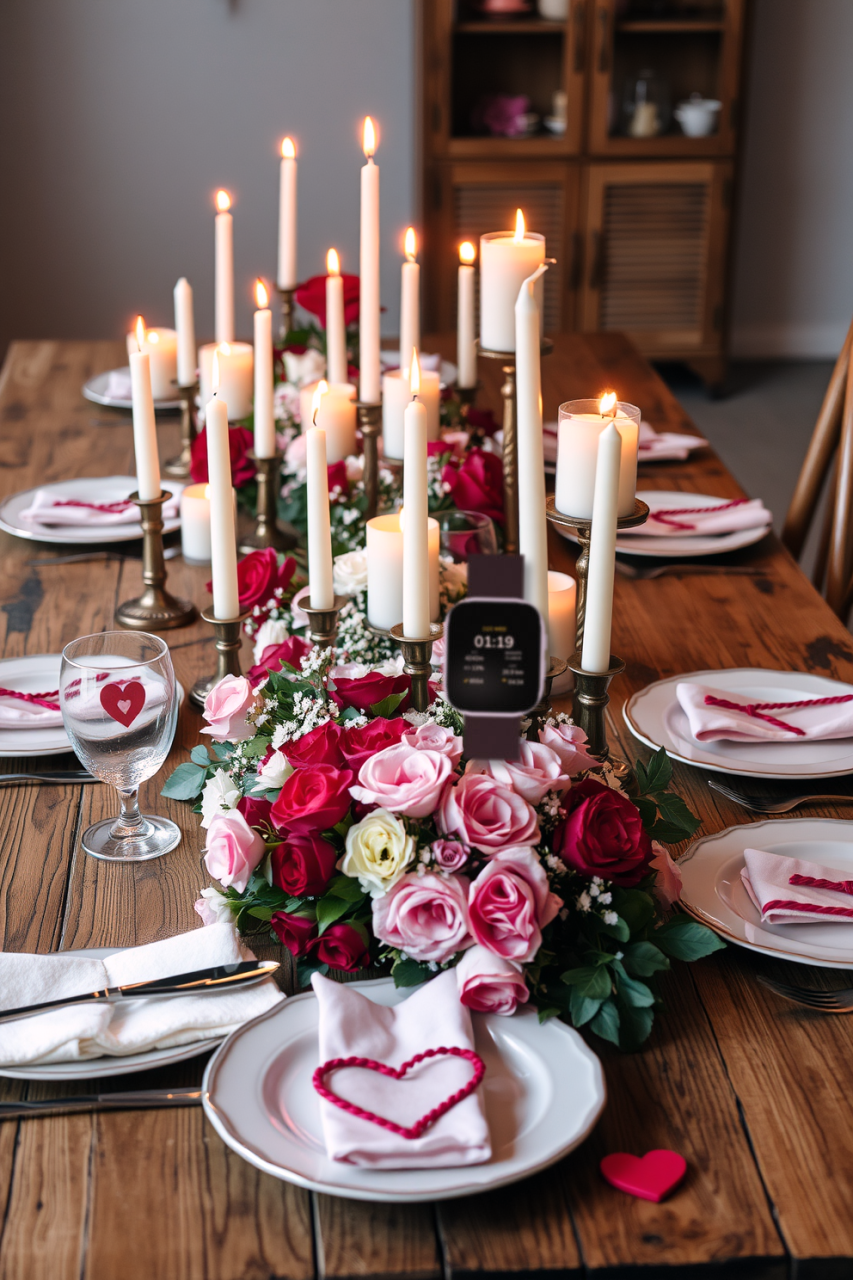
1:19
